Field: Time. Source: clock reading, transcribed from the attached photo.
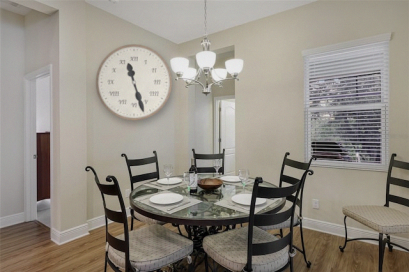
11:27
